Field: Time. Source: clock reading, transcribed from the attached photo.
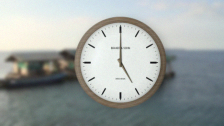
5:00
